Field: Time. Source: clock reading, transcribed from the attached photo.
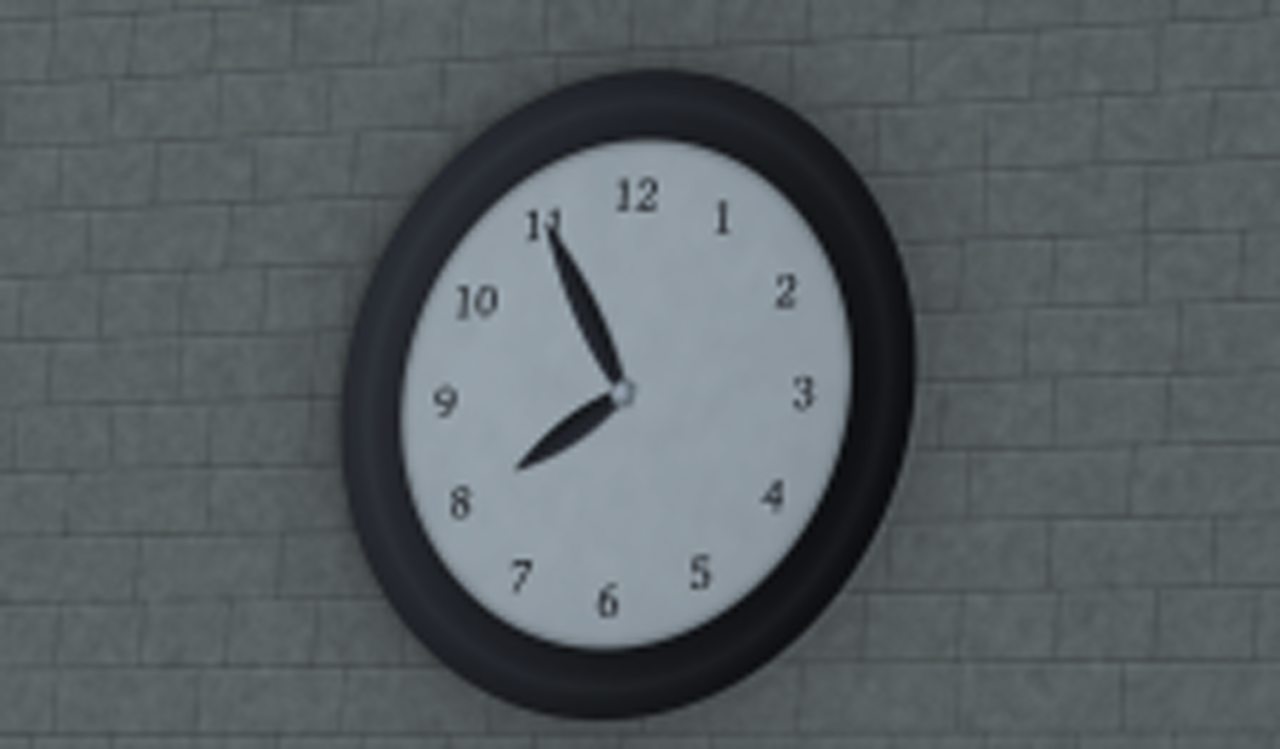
7:55
